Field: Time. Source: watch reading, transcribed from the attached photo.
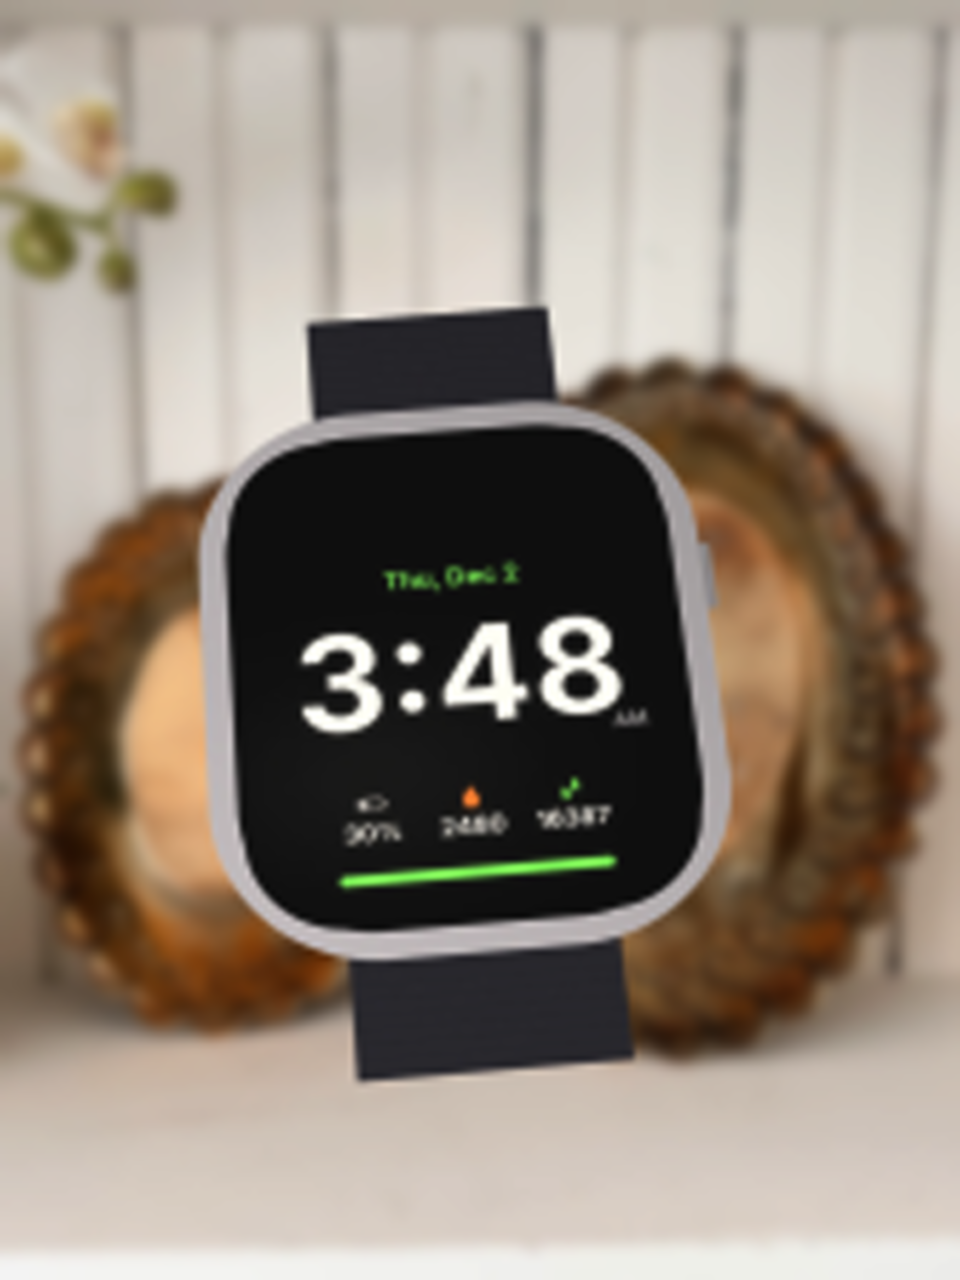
3:48
